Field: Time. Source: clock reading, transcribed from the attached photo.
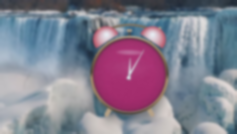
12:05
